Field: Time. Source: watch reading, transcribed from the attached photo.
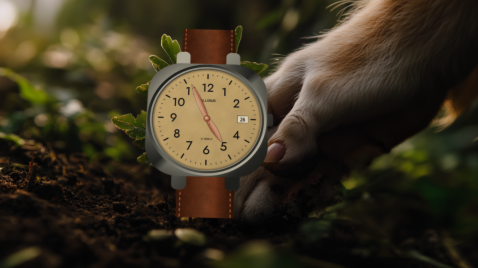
4:56
